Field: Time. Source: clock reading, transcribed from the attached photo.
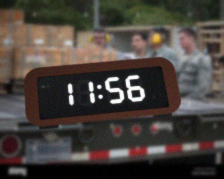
11:56
